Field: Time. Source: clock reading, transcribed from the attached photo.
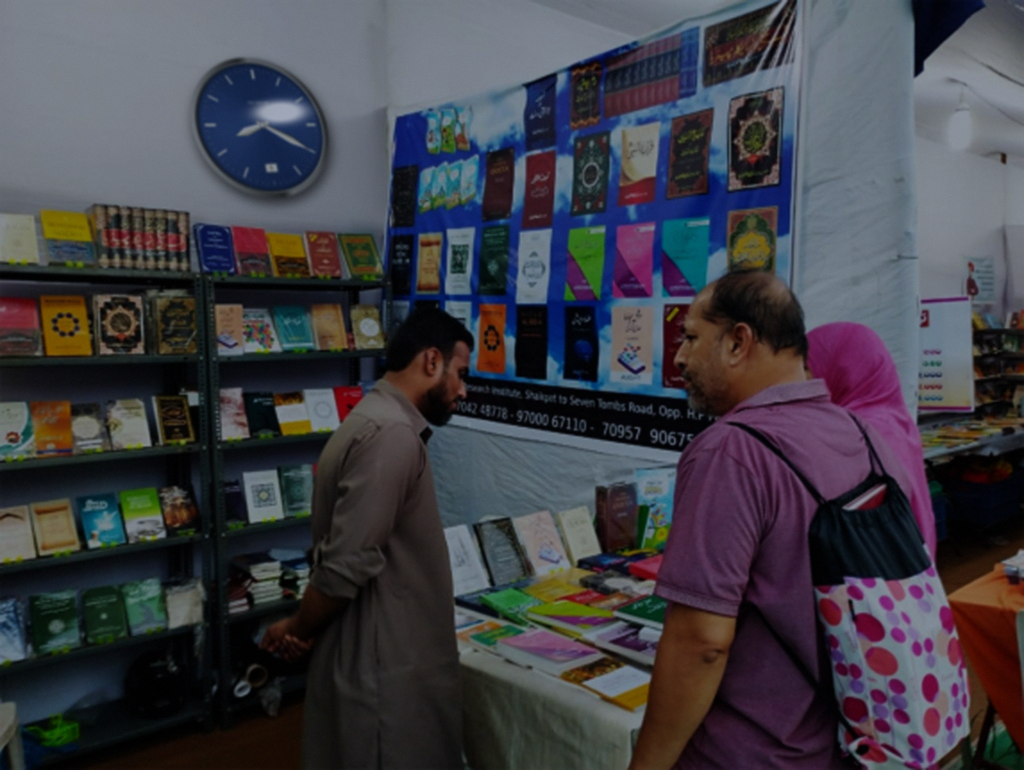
8:20
